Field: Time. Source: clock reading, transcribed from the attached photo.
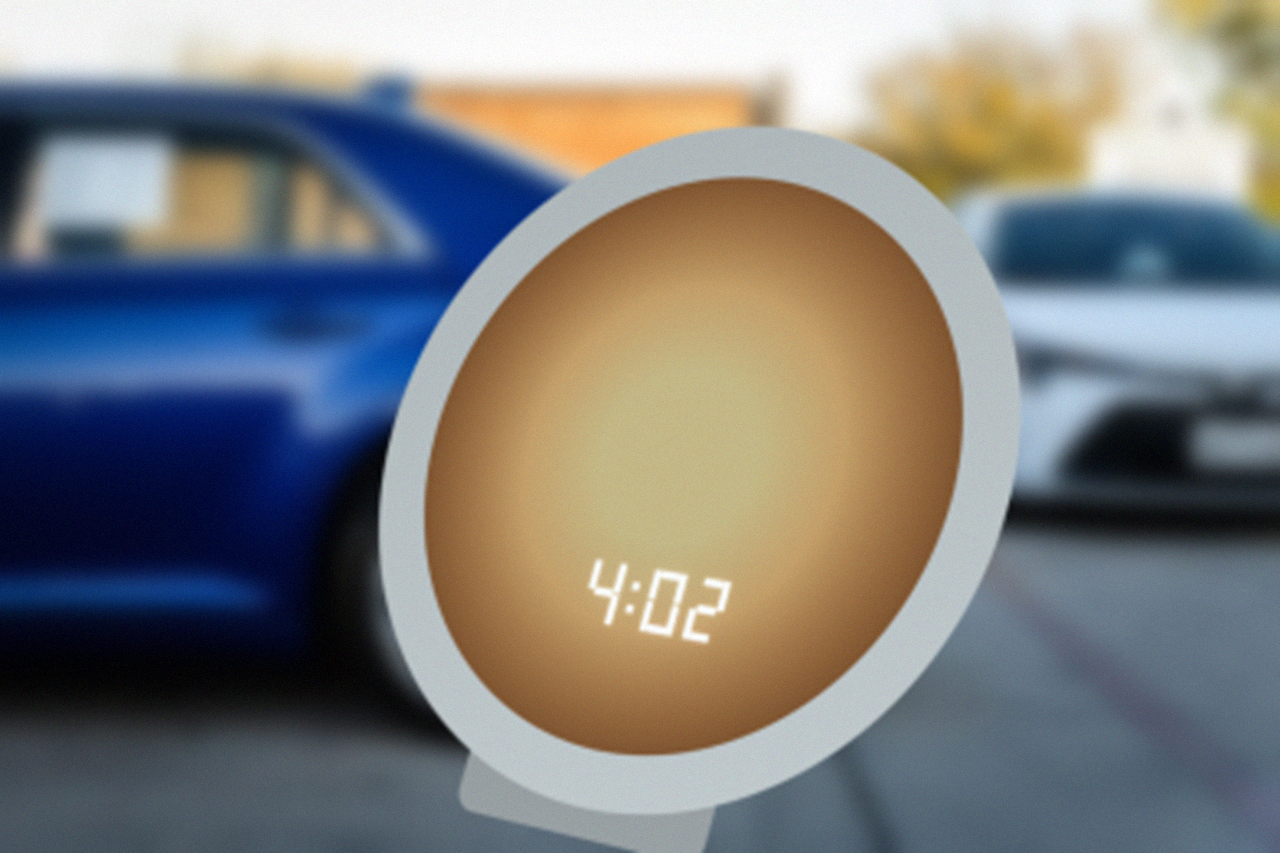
4:02
